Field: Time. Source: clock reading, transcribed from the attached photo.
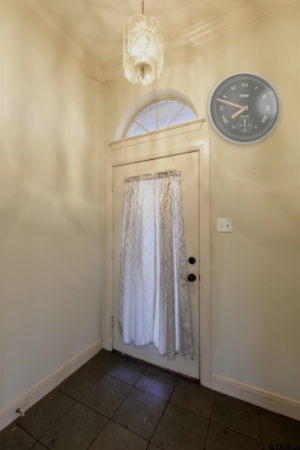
7:48
